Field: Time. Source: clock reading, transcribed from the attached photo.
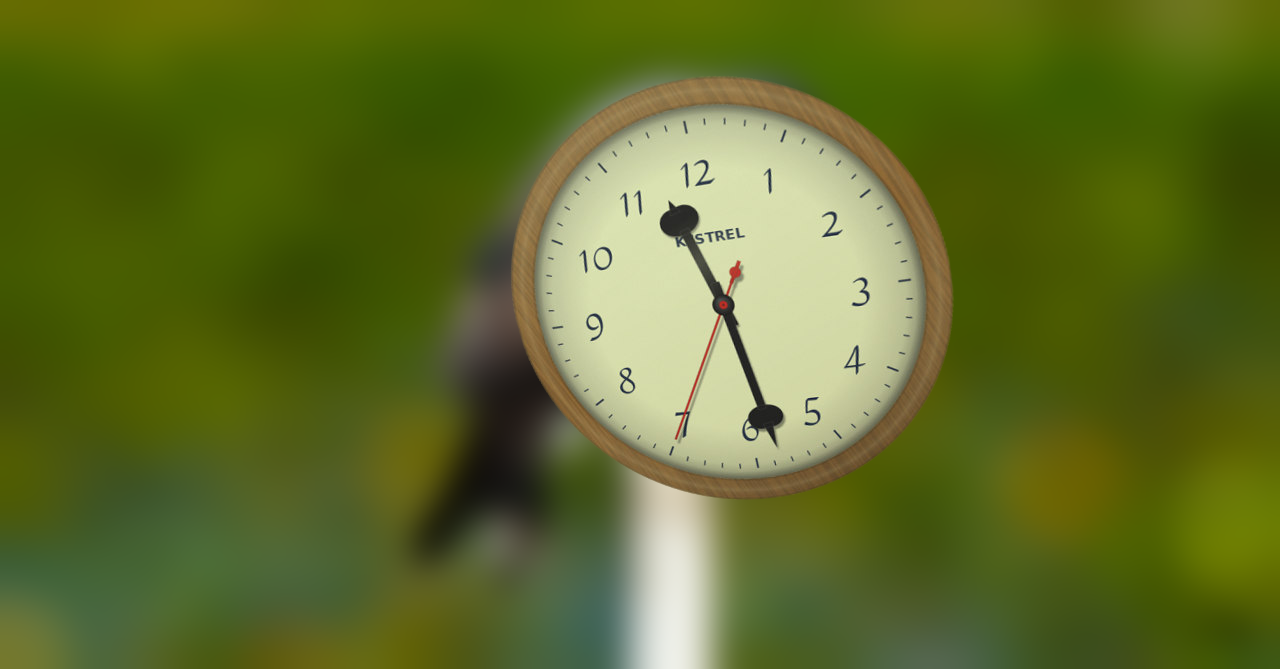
11:28:35
